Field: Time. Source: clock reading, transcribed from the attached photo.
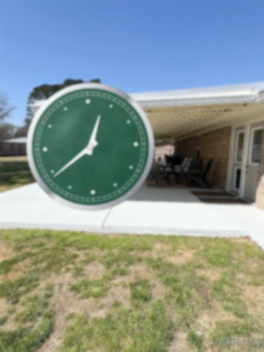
12:39
